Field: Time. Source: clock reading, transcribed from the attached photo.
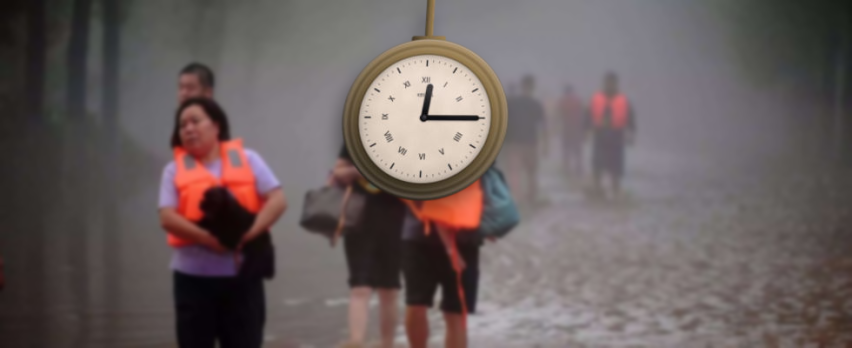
12:15
